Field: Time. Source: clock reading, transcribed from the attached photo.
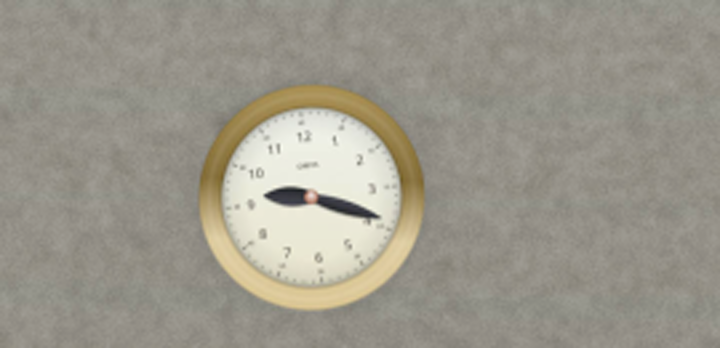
9:19
